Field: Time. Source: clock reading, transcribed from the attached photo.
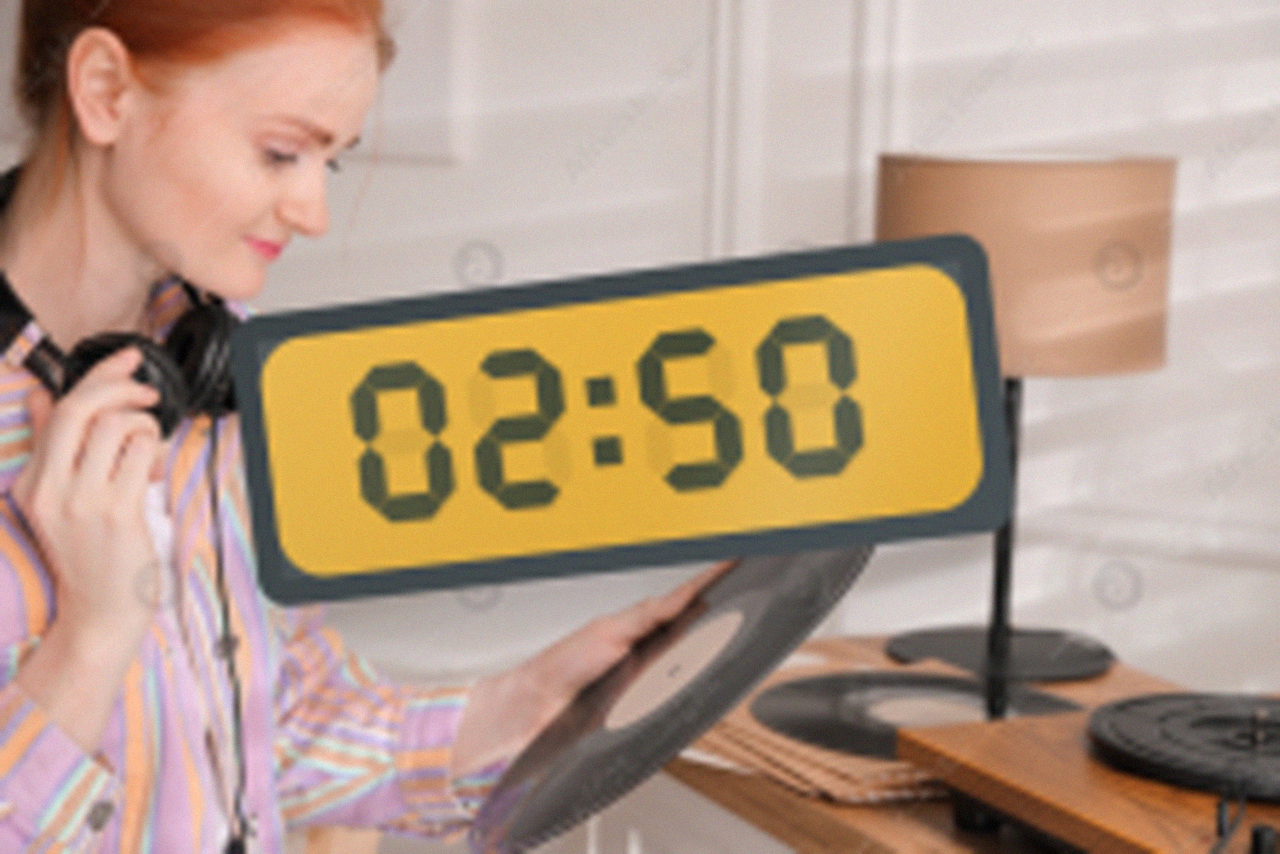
2:50
